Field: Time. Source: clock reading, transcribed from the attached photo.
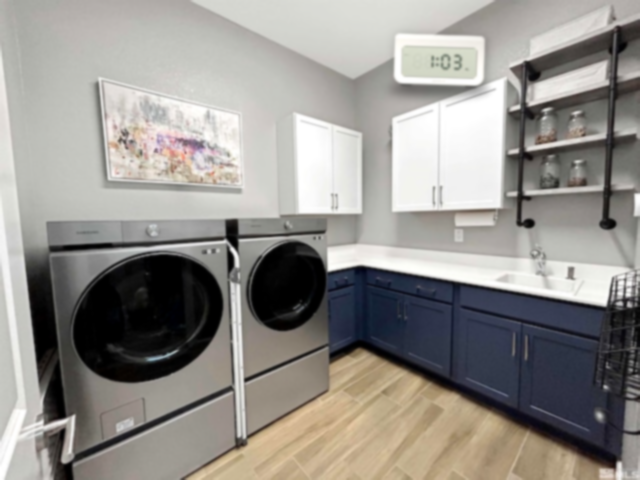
1:03
